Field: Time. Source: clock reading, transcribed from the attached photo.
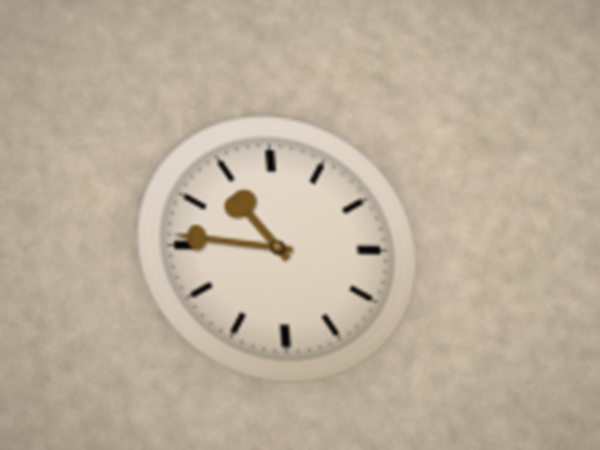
10:46
